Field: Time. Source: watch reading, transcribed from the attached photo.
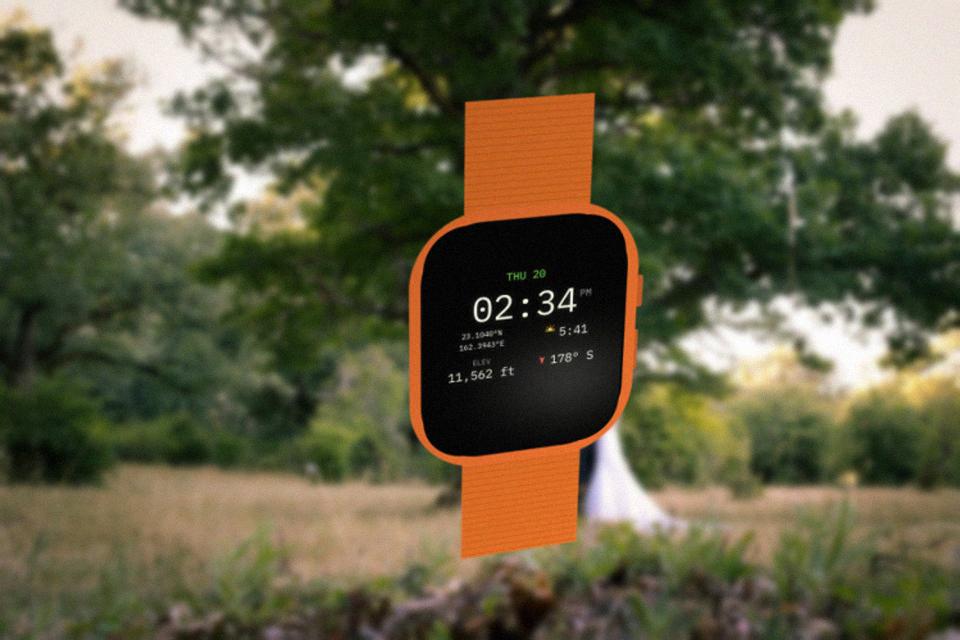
2:34
